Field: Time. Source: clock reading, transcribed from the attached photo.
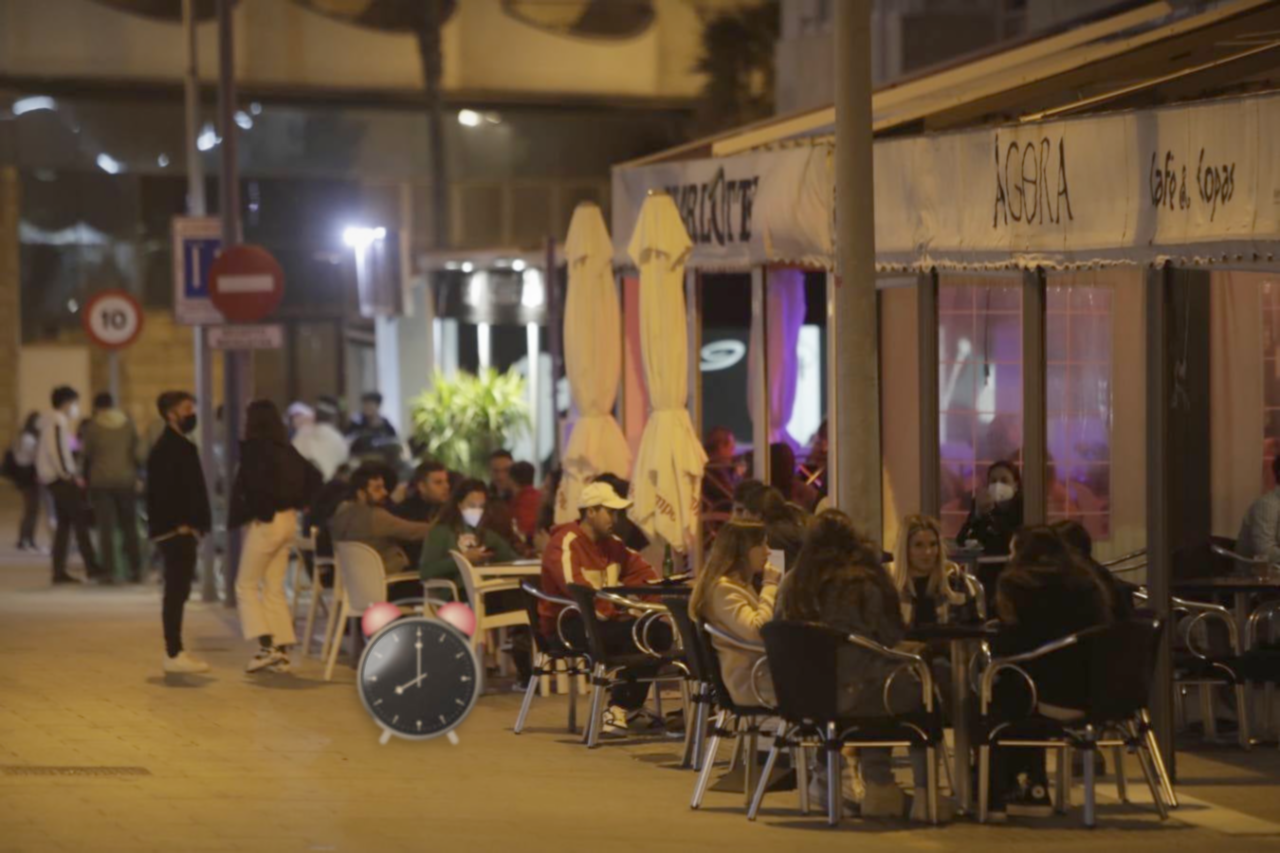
8:00
